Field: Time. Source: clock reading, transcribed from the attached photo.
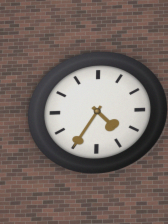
4:35
